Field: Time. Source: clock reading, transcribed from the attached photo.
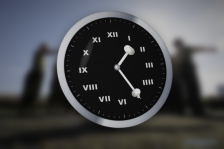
1:25
